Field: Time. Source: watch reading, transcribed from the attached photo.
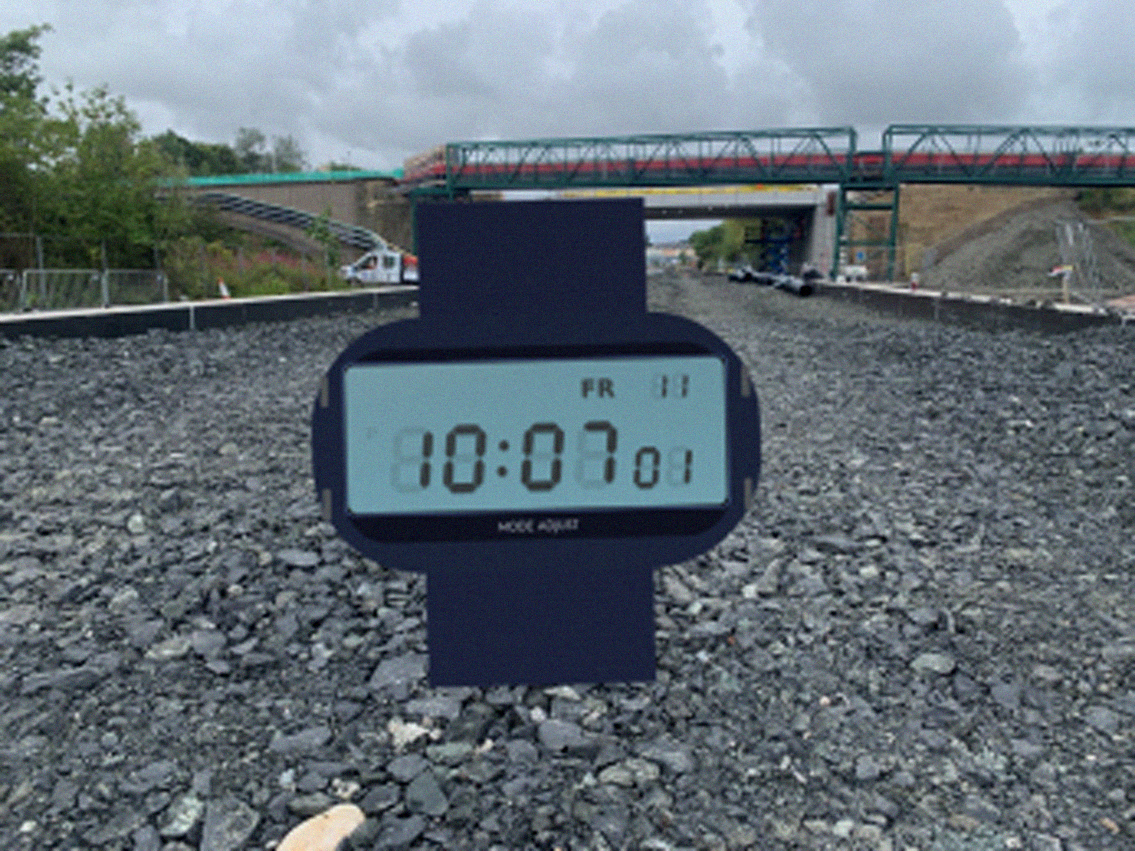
10:07:01
